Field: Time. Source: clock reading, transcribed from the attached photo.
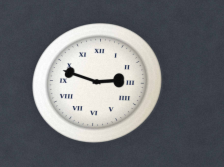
2:48
